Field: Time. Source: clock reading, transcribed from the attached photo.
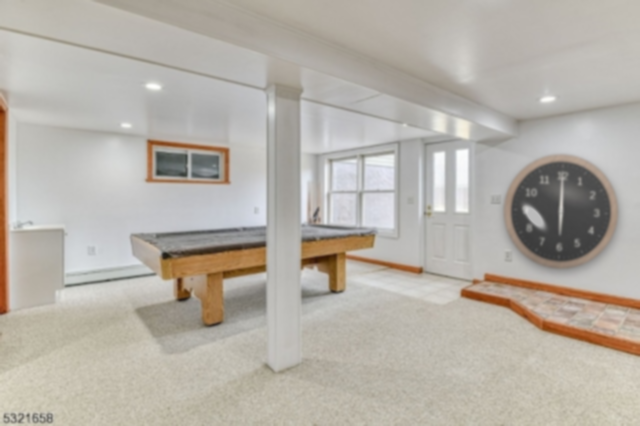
6:00
